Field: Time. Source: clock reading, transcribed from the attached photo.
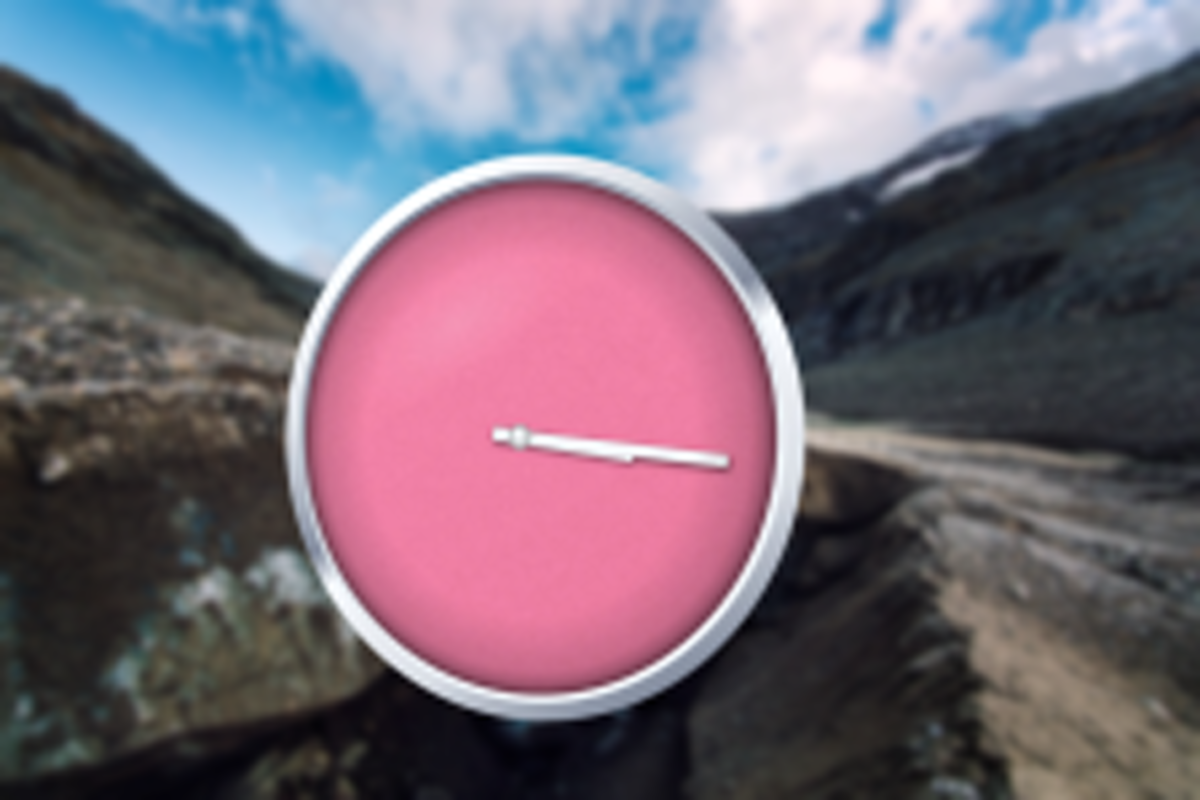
3:16
